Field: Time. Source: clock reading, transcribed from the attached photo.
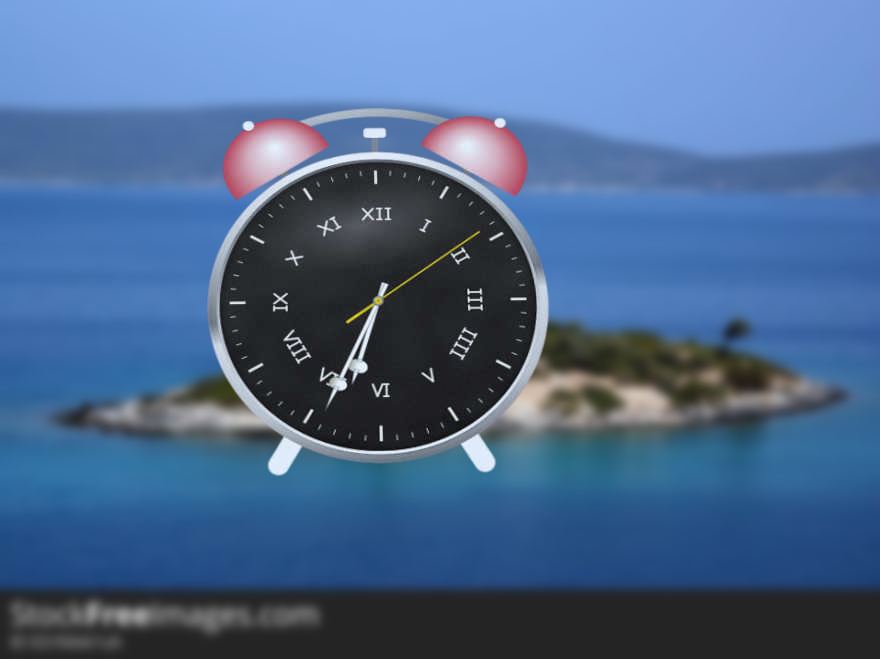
6:34:09
